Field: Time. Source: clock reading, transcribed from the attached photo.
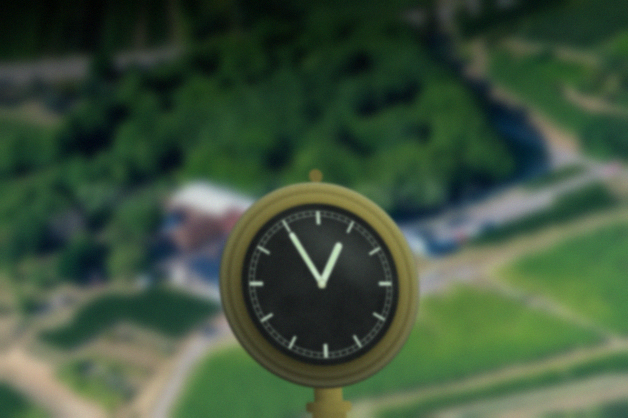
12:55
